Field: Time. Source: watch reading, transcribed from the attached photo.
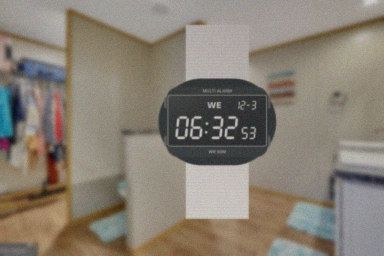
6:32:53
